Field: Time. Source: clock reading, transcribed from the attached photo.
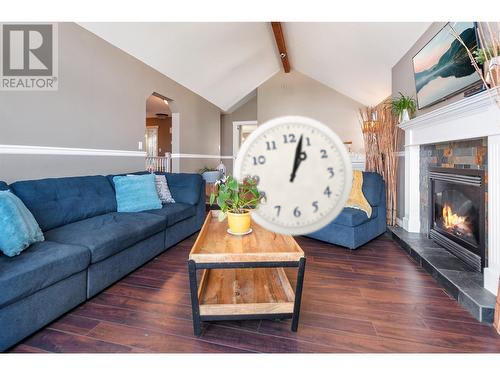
1:03
